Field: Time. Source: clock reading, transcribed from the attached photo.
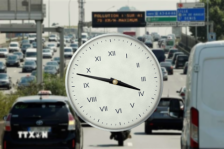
3:48
